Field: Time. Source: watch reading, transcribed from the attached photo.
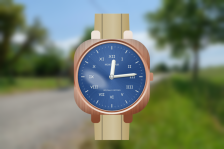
12:14
